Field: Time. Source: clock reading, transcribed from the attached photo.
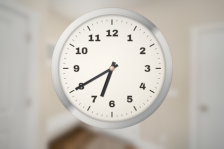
6:40
